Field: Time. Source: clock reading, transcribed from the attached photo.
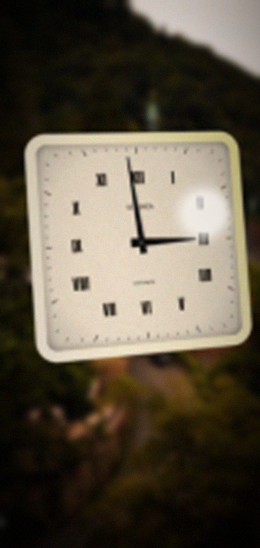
2:59
